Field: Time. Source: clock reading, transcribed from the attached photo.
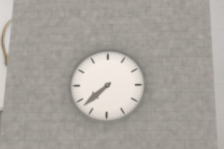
7:38
